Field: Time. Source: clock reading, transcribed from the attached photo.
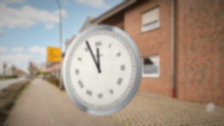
11:56
